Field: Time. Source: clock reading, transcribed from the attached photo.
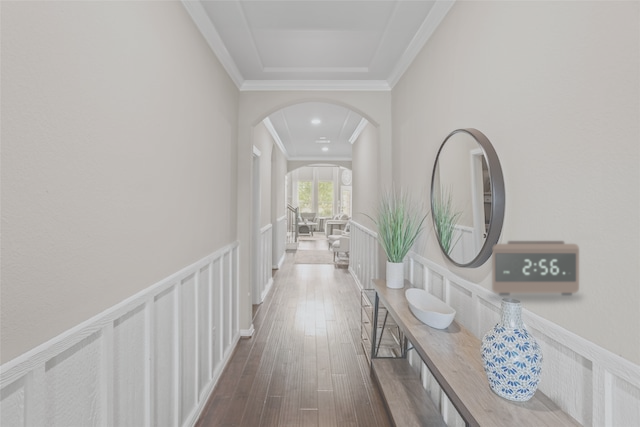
2:56
